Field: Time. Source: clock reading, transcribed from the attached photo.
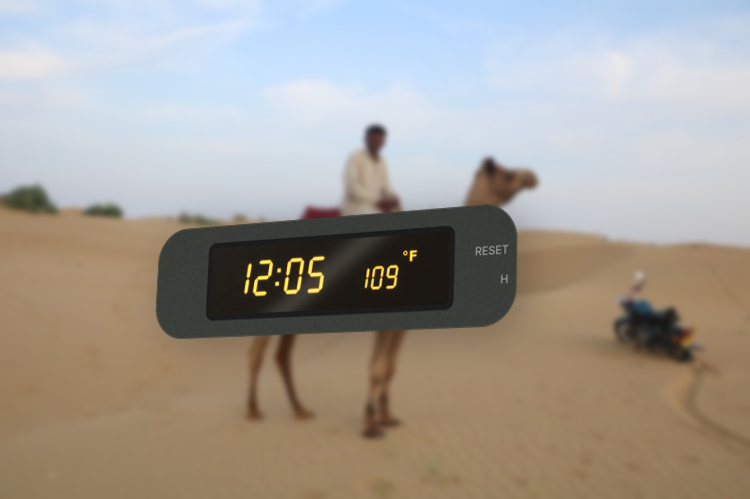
12:05
